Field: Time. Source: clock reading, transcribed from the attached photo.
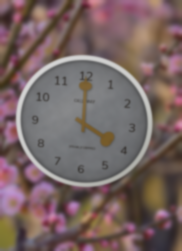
4:00
